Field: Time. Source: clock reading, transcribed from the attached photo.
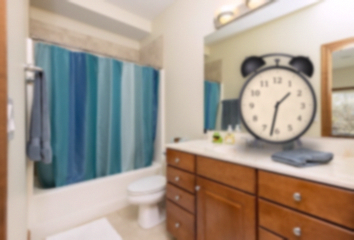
1:32
